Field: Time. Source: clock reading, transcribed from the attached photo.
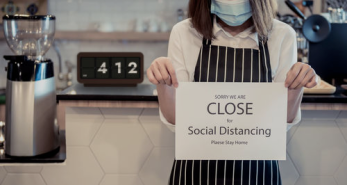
4:12
